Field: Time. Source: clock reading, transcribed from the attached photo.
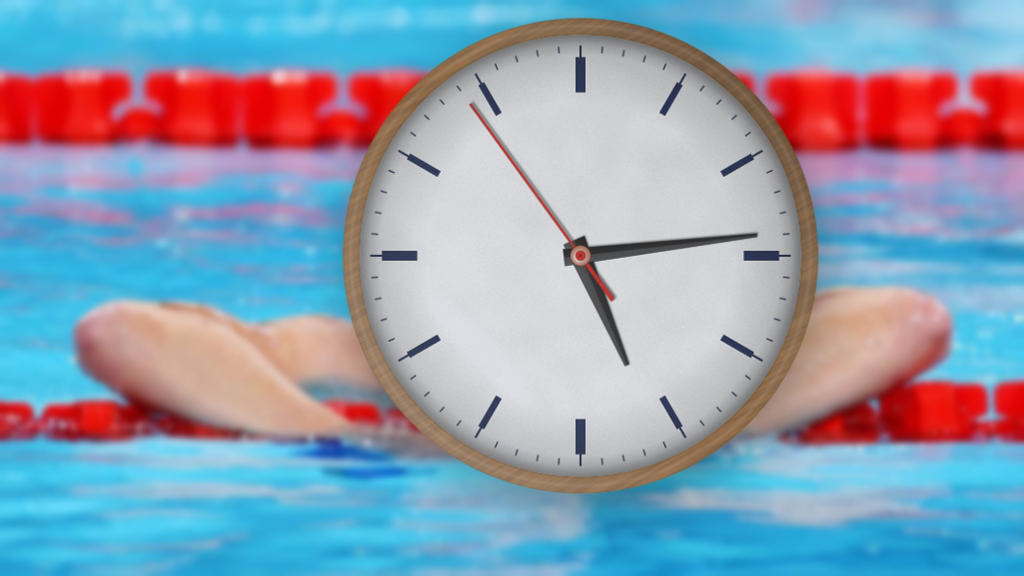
5:13:54
